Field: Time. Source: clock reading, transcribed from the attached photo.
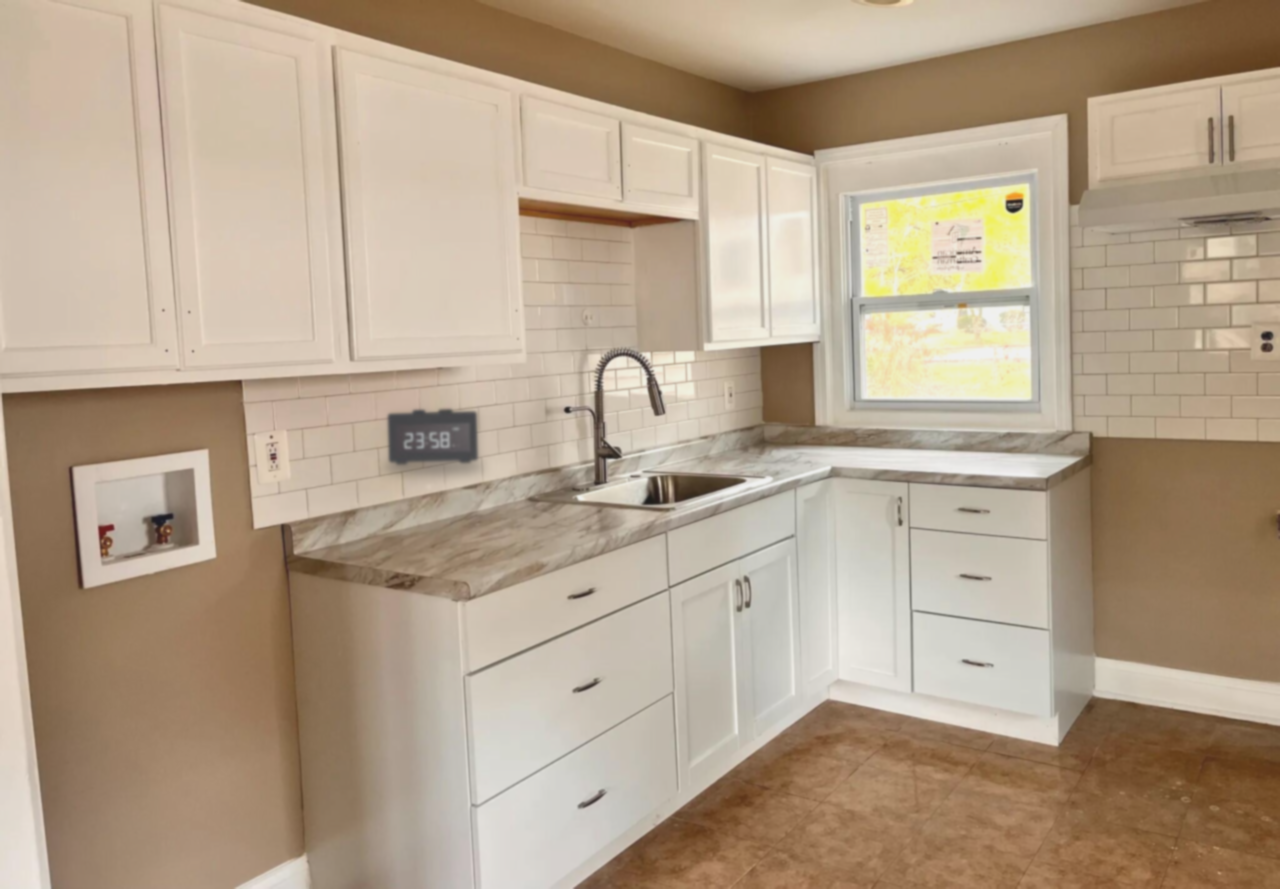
23:58
